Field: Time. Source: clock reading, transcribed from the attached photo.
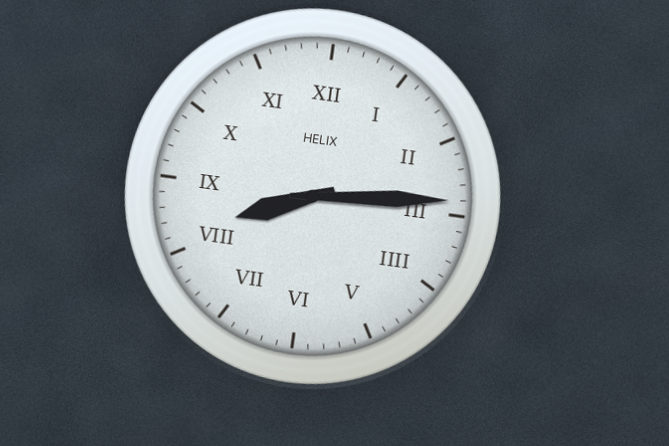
8:14
